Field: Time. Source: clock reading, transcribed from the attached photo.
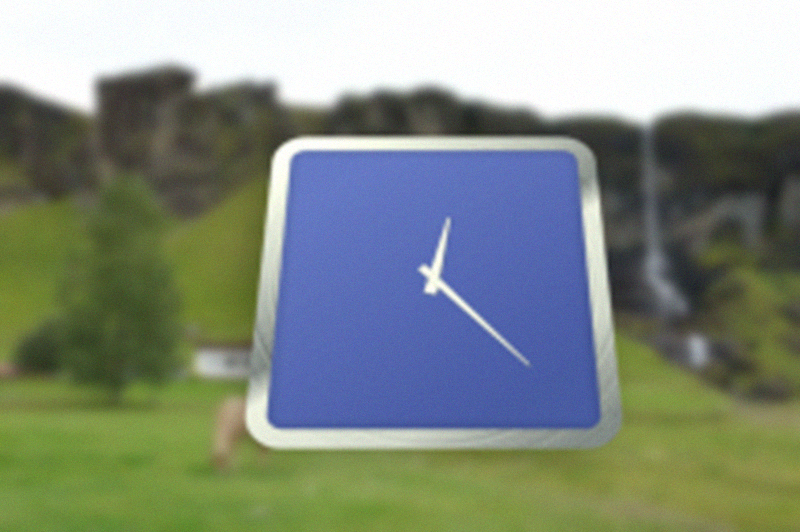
12:23
